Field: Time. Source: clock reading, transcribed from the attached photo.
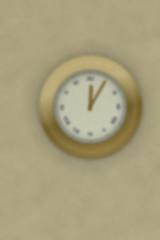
12:05
